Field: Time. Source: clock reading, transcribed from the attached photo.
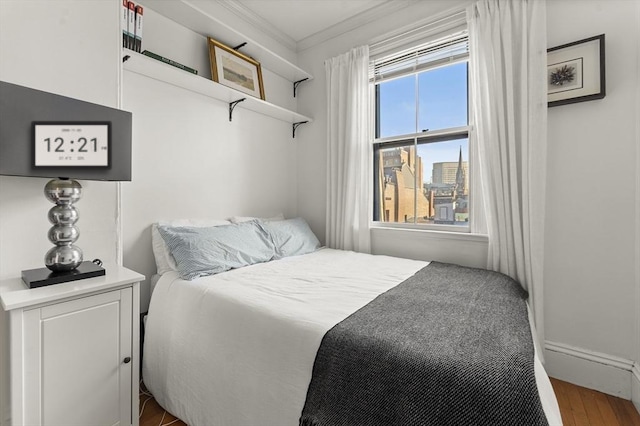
12:21
